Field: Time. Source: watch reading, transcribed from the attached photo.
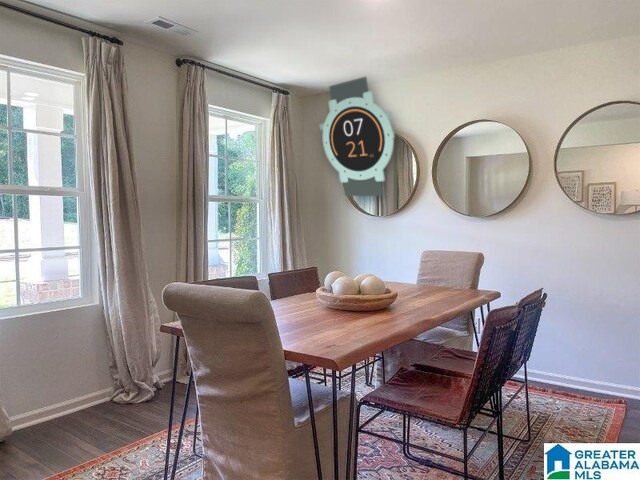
7:21
